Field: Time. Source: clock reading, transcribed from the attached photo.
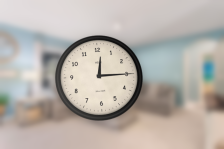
12:15
